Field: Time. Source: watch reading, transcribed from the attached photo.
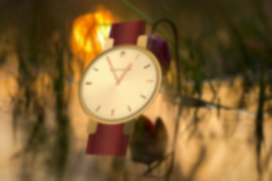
12:55
